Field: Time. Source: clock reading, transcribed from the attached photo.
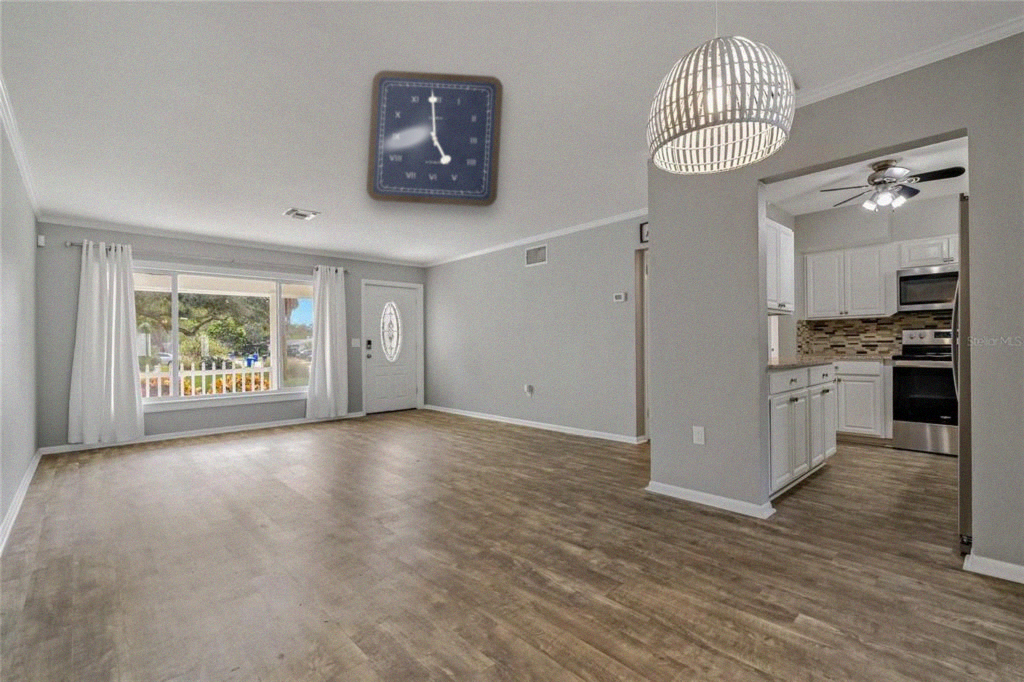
4:59
